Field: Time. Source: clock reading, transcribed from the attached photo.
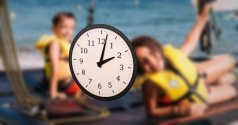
2:02
